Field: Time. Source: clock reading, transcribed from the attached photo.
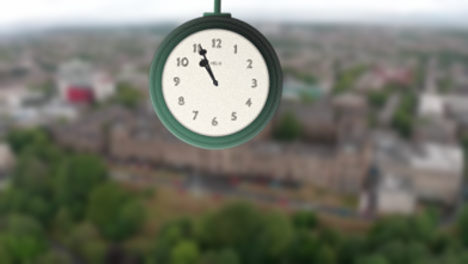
10:56
